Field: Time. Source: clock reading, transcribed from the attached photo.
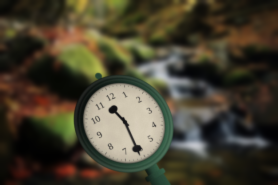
11:31
